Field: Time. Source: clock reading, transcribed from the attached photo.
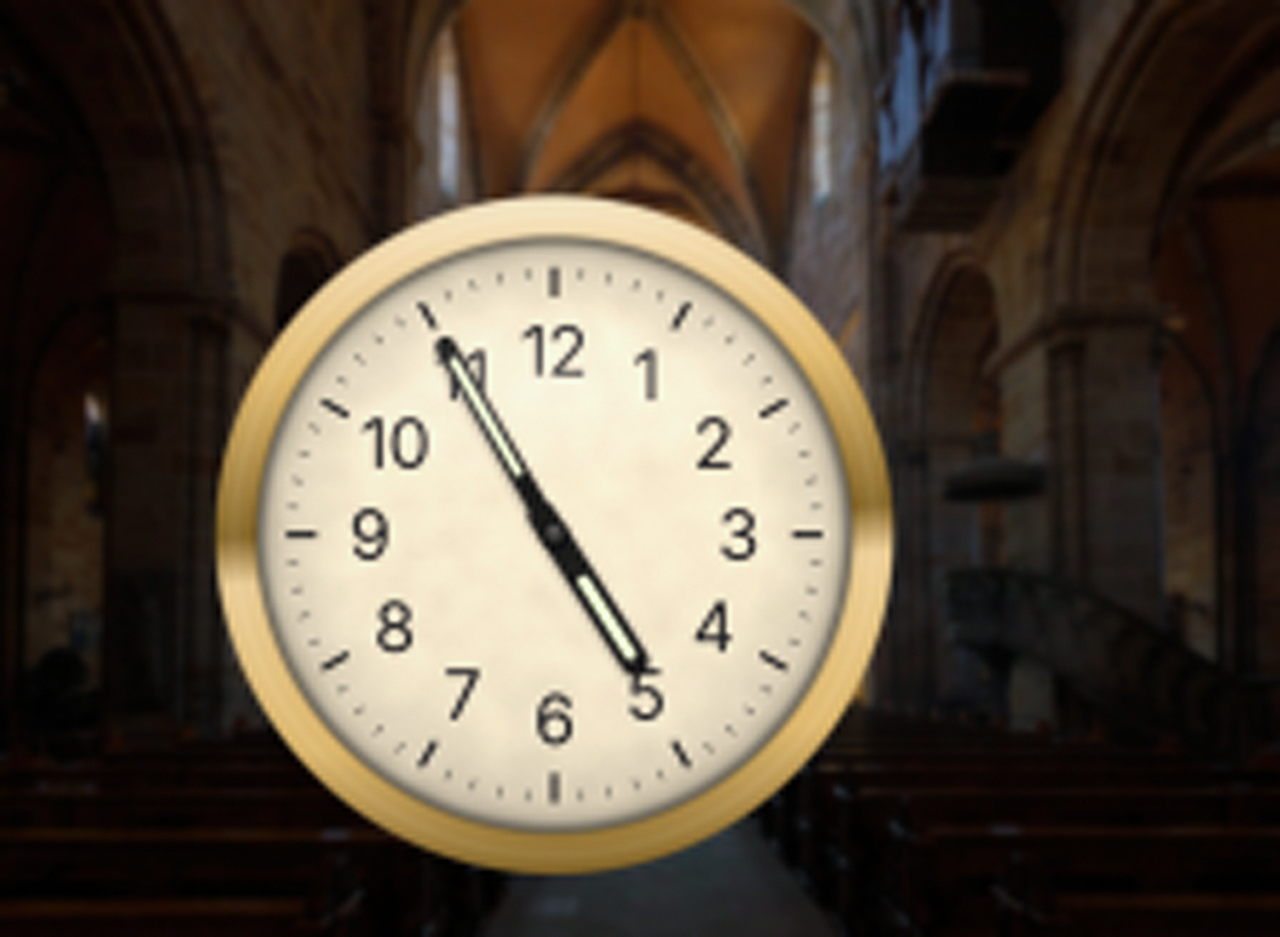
4:55
